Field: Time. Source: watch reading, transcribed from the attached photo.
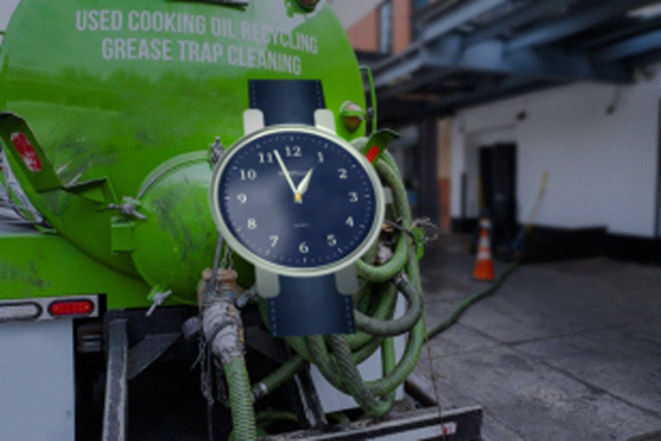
12:57
